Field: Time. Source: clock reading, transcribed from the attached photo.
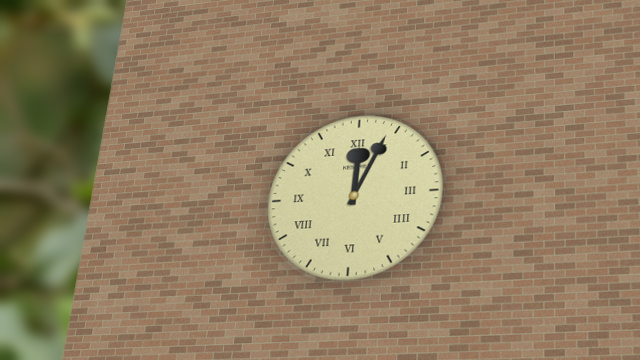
12:04
